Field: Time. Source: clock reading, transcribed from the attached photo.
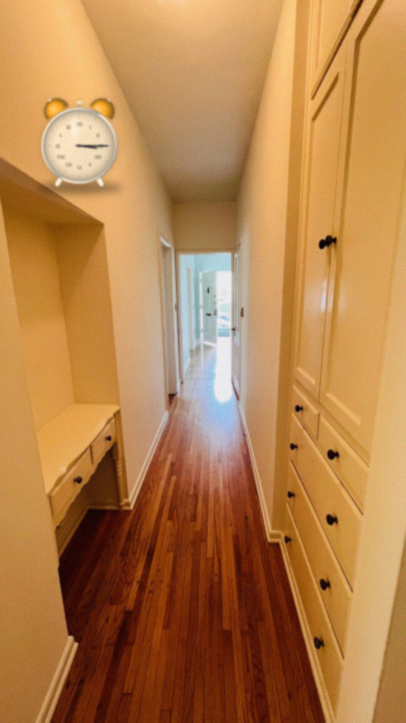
3:15
